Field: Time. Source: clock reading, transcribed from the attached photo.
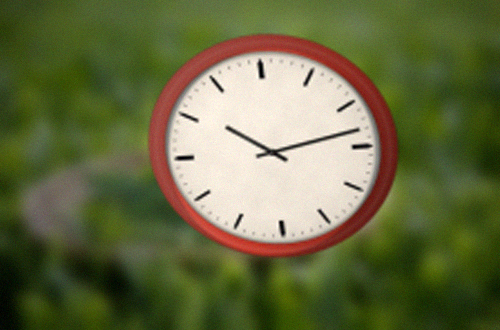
10:13
